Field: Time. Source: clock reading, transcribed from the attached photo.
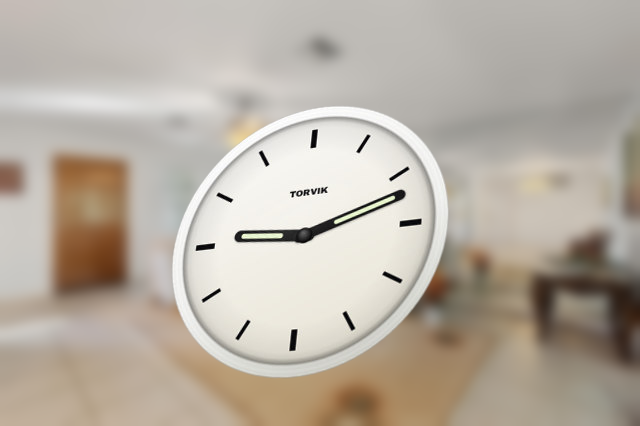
9:12
